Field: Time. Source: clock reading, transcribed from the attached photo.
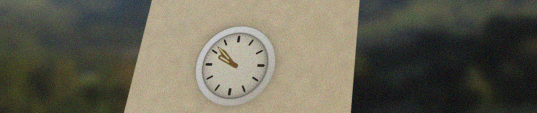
9:52
